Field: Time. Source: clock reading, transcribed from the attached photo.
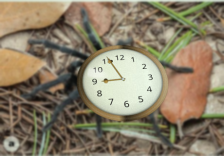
8:56
